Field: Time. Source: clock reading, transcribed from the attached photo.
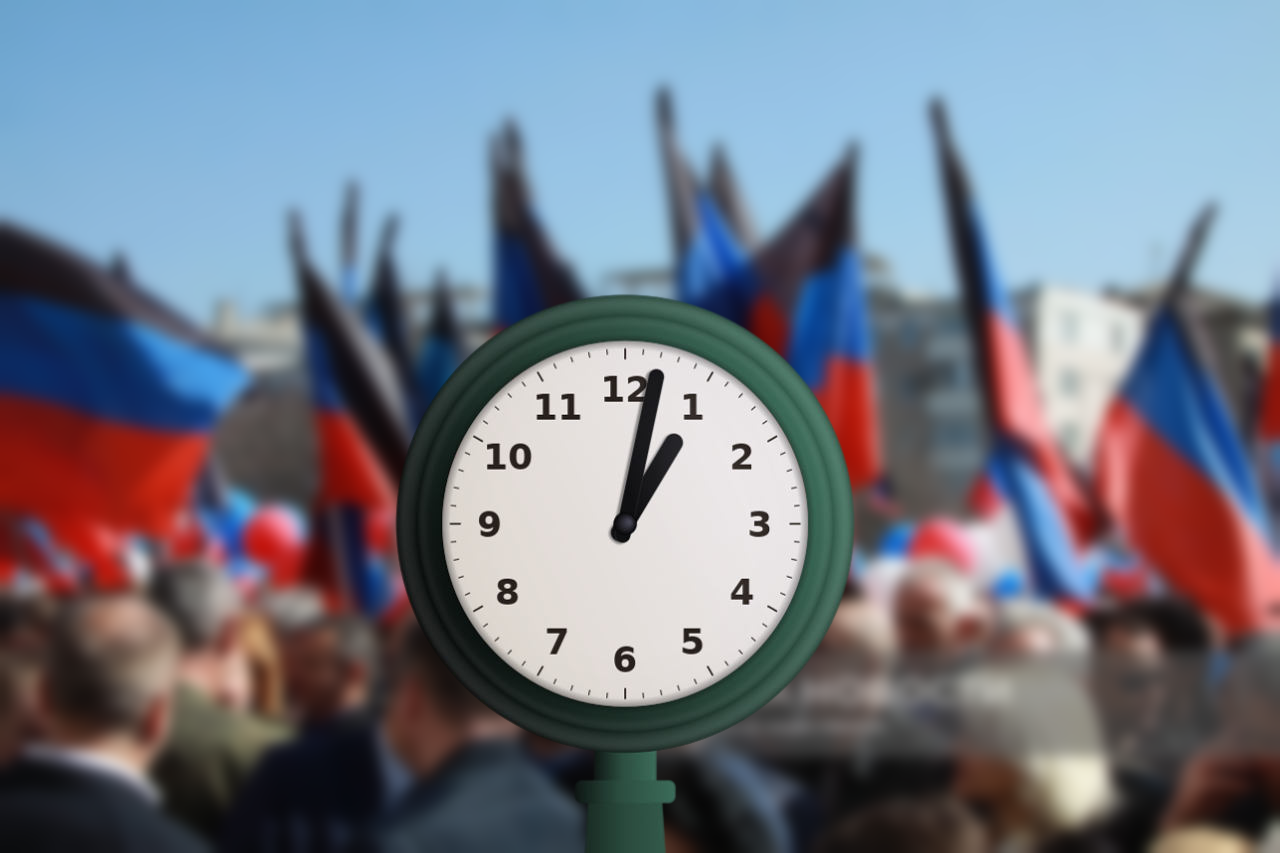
1:02
